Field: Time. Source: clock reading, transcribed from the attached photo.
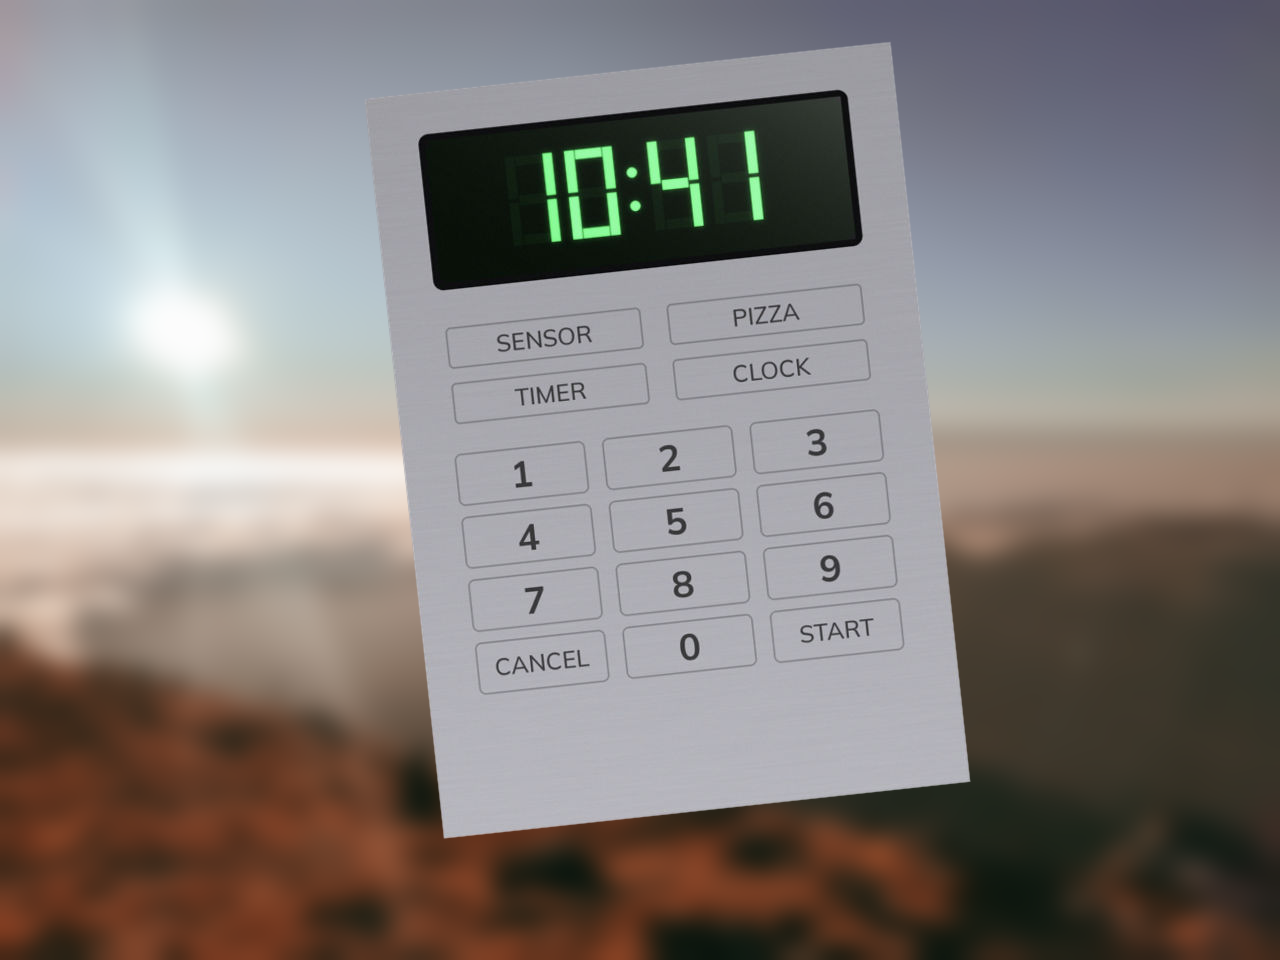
10:41
